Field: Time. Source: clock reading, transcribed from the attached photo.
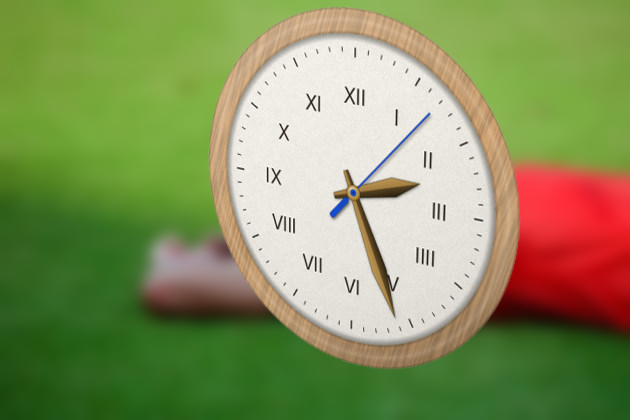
2:26:07
